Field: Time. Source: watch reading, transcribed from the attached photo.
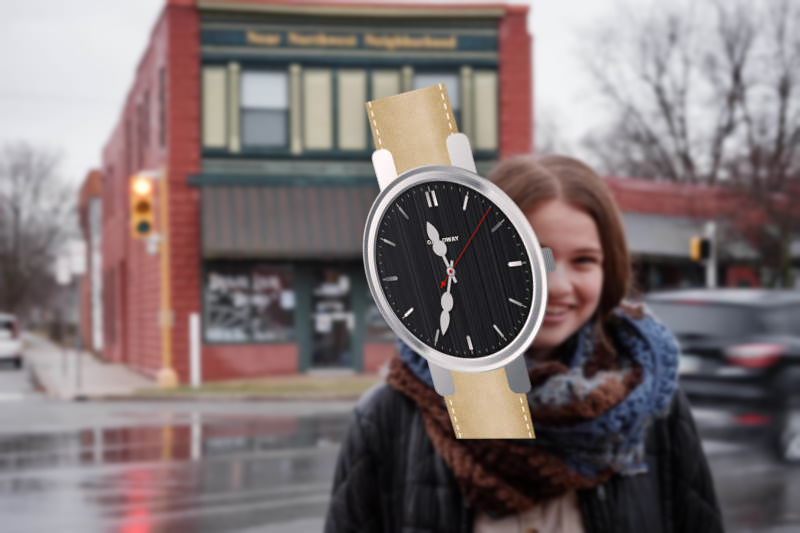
11:34:08
